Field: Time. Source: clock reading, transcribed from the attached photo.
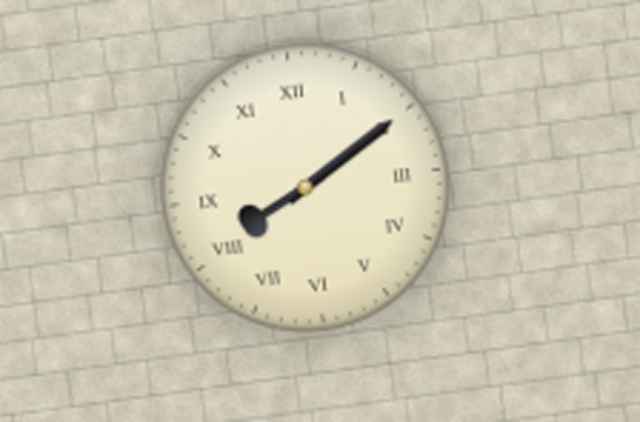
8:10
